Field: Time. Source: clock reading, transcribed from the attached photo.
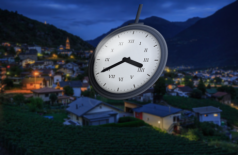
3:40
